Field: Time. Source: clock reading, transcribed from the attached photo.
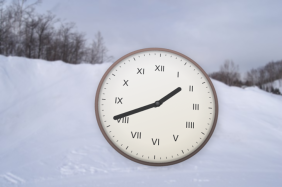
1:41
